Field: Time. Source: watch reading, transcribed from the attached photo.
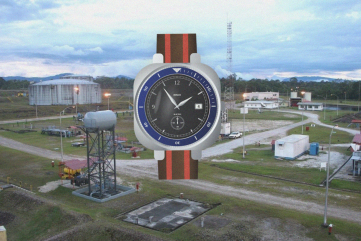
1:54
